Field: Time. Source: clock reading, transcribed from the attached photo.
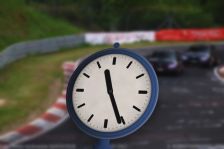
11:26
